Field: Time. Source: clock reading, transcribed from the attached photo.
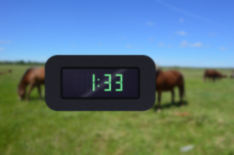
1:33
